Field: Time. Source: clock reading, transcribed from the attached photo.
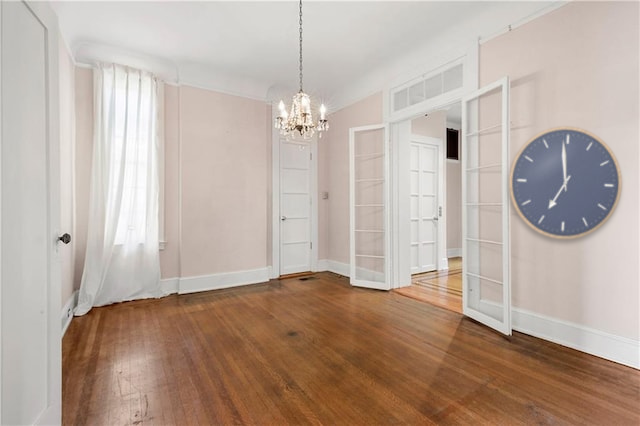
6:59
